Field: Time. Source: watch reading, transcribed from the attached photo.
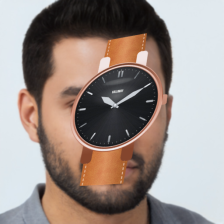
10:10
